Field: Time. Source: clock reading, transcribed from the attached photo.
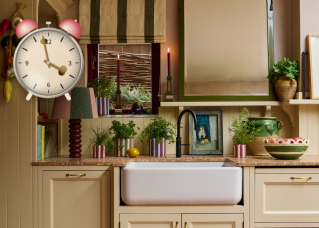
3:58
